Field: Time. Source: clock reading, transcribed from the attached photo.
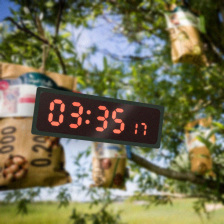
3:35:17
